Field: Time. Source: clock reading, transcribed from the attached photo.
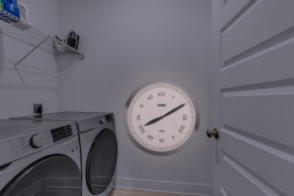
8:10
